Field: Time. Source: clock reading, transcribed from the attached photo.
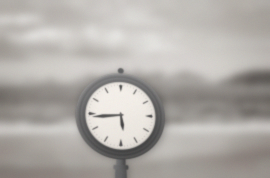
5:44
